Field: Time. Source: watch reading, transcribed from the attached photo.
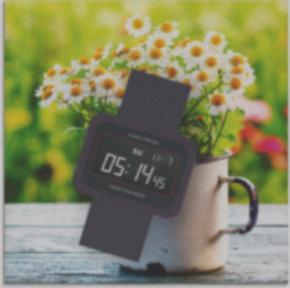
5:14
